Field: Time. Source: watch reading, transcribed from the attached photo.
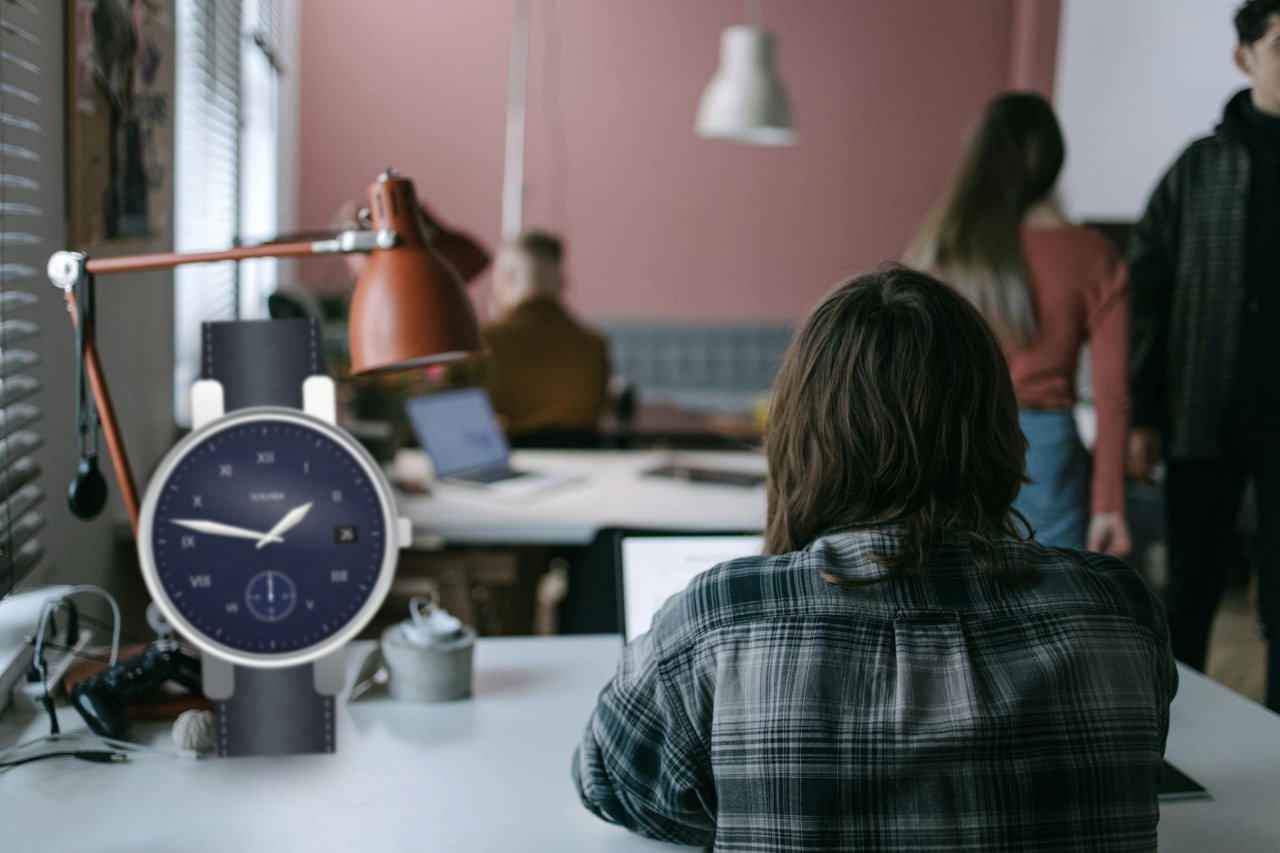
1:47
